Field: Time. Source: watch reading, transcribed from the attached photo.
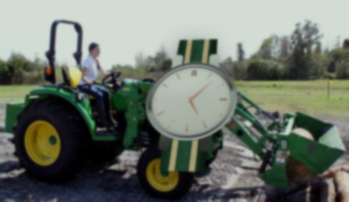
5:07
